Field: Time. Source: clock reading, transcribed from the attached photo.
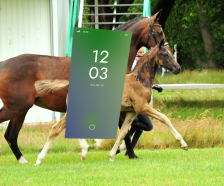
12:03
